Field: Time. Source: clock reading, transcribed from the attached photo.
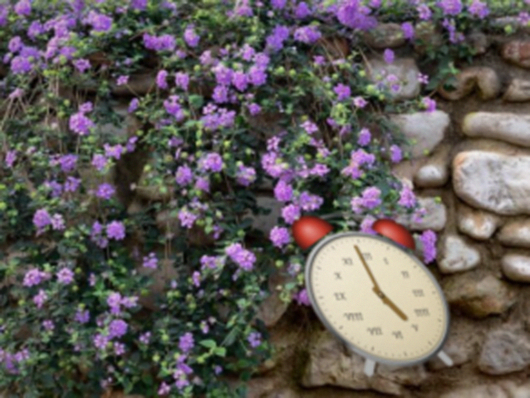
4:59
